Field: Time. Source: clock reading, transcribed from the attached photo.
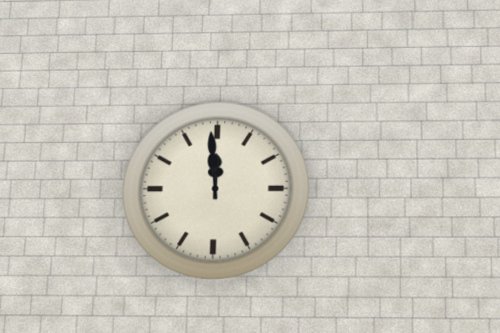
11:59
